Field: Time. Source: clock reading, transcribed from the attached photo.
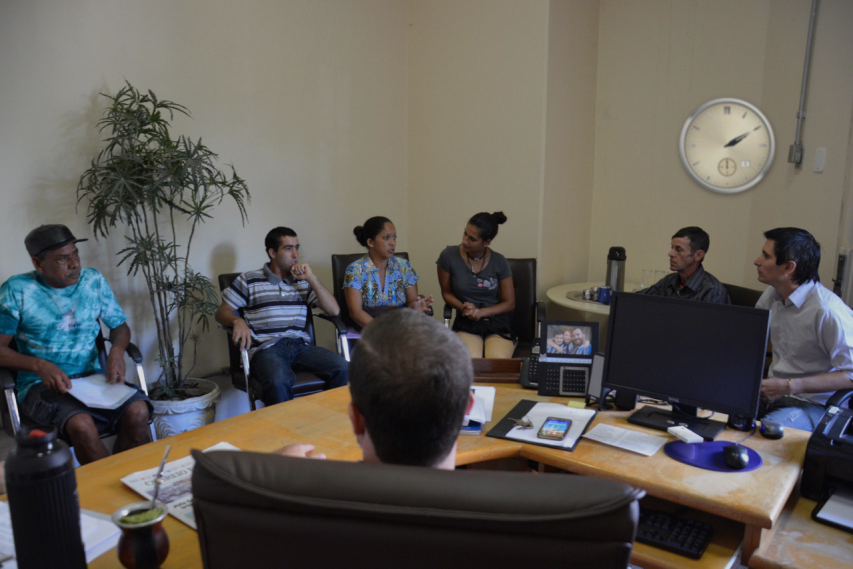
2:10
